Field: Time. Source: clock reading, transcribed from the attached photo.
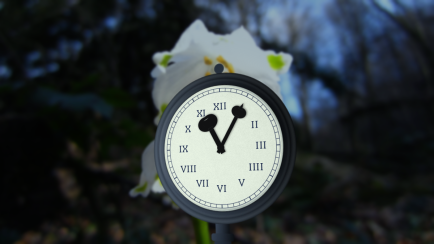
11:05
